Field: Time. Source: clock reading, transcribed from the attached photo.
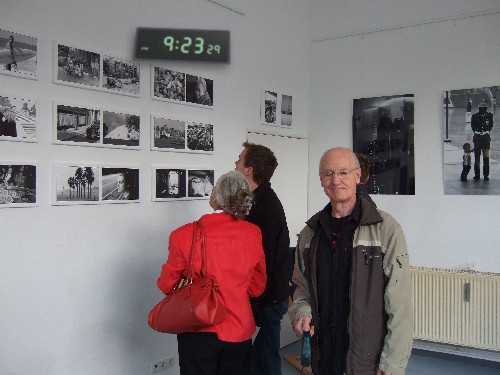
9:23:29
